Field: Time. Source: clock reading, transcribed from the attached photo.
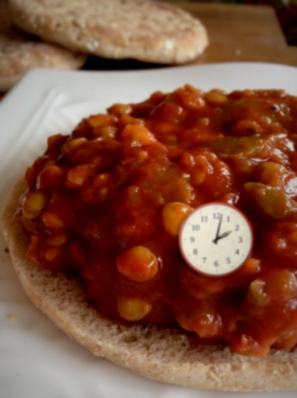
2:02
